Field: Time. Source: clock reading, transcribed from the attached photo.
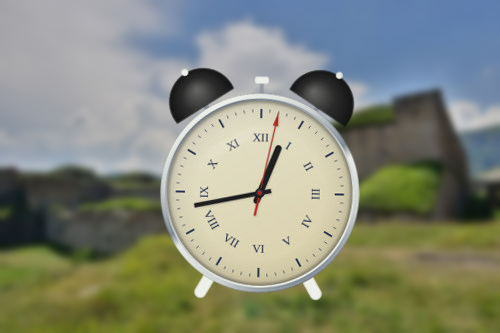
12:43:02
